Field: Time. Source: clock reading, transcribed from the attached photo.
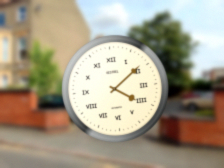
4:09
